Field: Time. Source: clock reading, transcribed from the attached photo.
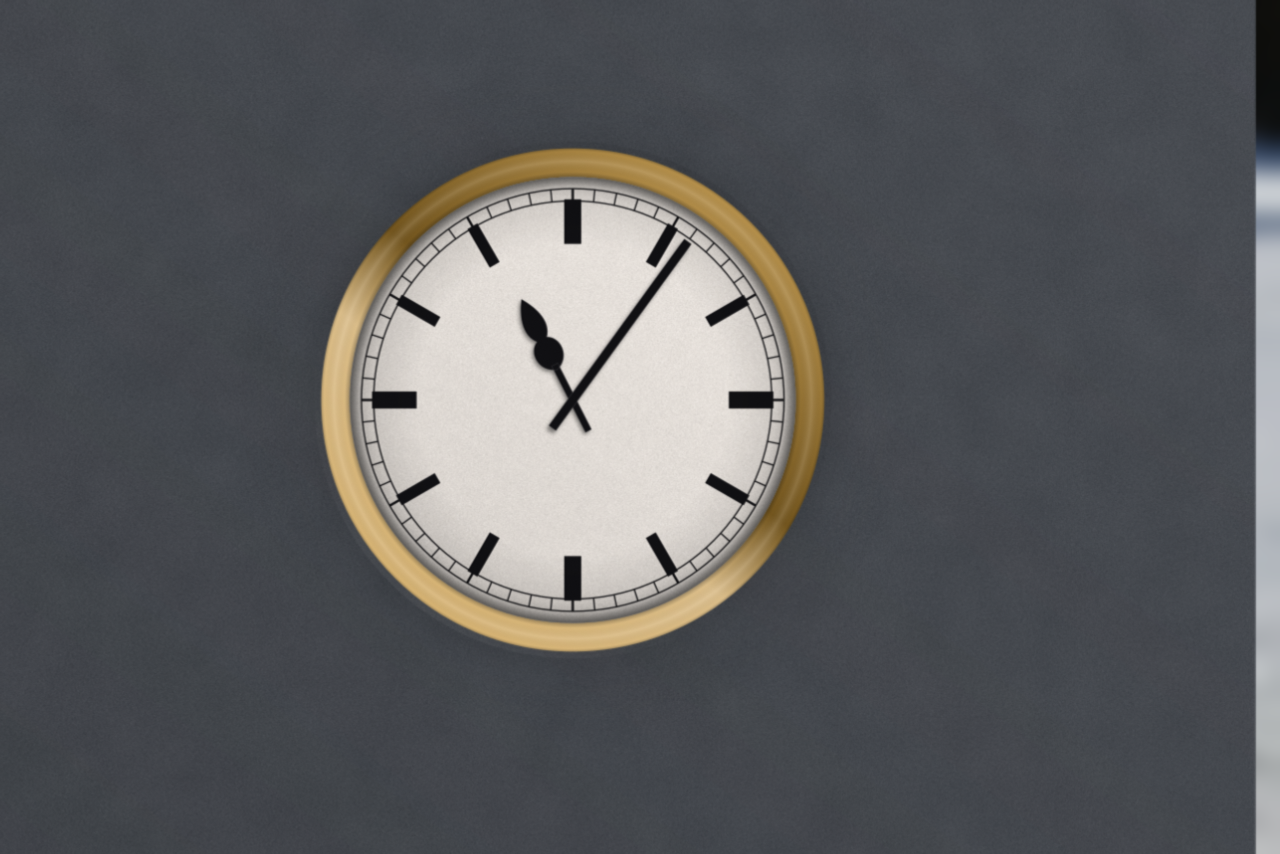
11:06
